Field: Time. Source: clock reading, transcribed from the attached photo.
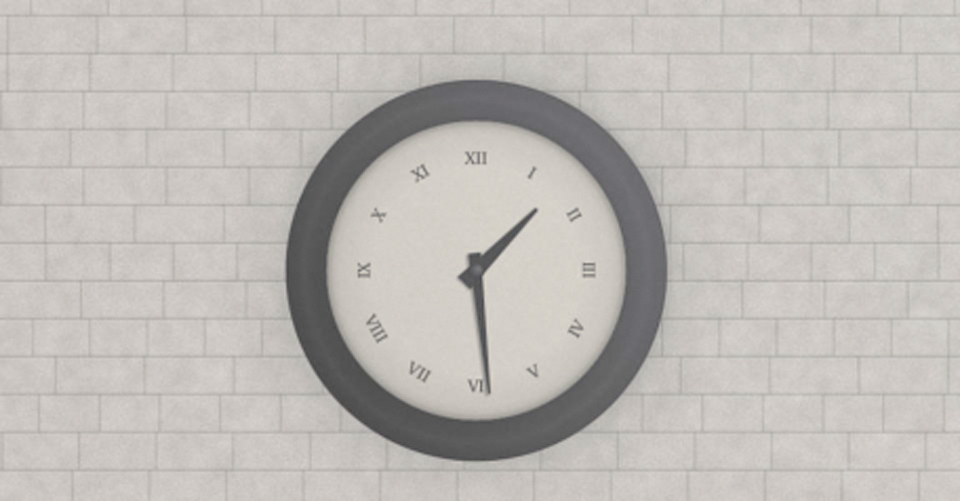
1:29
